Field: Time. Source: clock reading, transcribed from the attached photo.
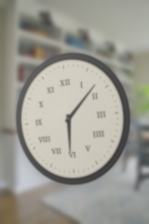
6:08
